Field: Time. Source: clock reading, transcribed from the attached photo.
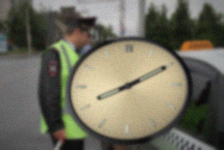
8:10
